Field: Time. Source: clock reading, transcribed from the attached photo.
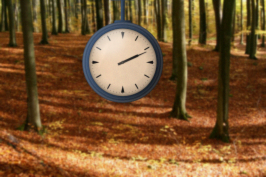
2:11
